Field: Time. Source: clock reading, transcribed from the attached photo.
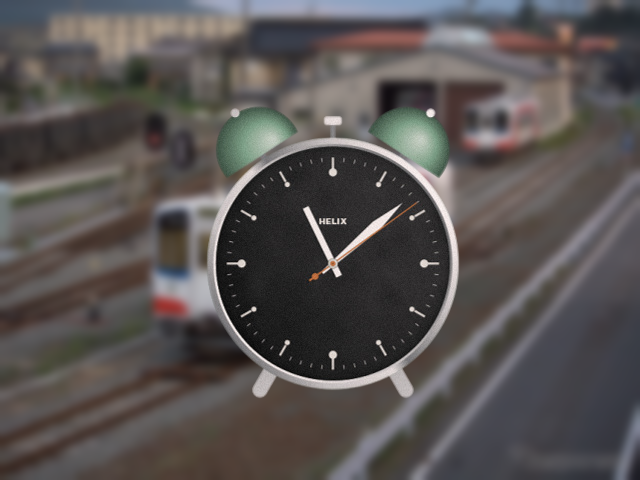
11:08:09
